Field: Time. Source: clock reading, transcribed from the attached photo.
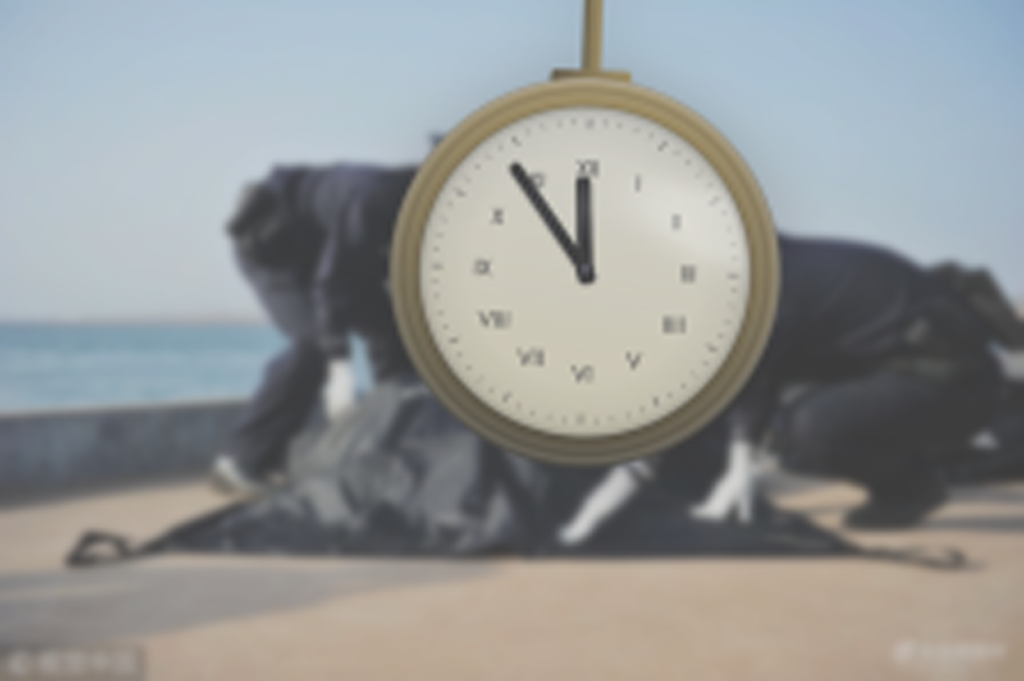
11:54
